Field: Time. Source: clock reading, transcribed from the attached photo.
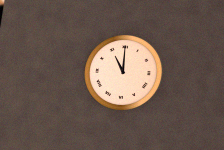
11:00
